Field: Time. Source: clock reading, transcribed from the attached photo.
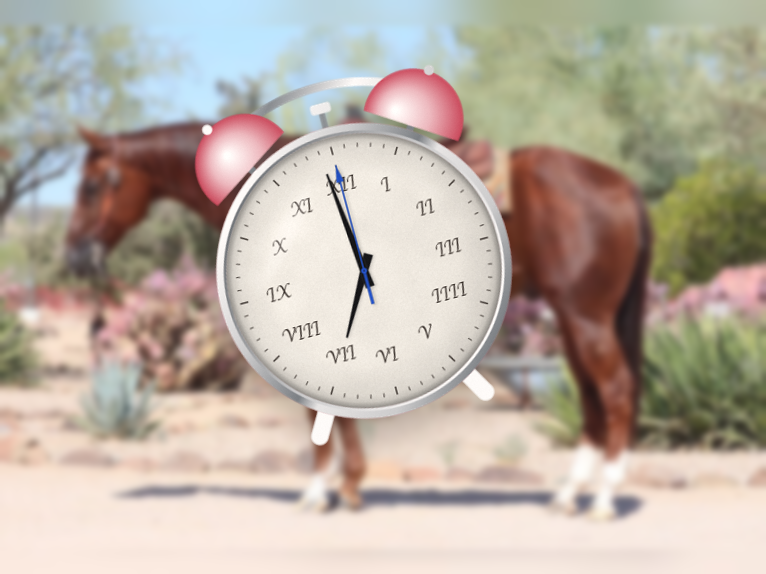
6:59:00
